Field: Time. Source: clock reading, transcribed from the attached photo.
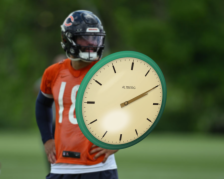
2:10
